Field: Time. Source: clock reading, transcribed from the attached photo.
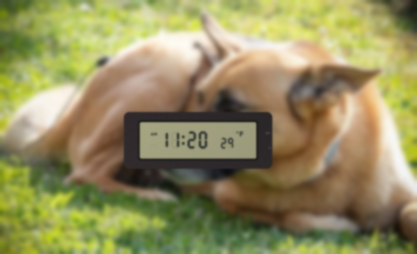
11:20
